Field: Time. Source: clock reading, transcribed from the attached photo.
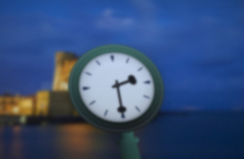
2:30
